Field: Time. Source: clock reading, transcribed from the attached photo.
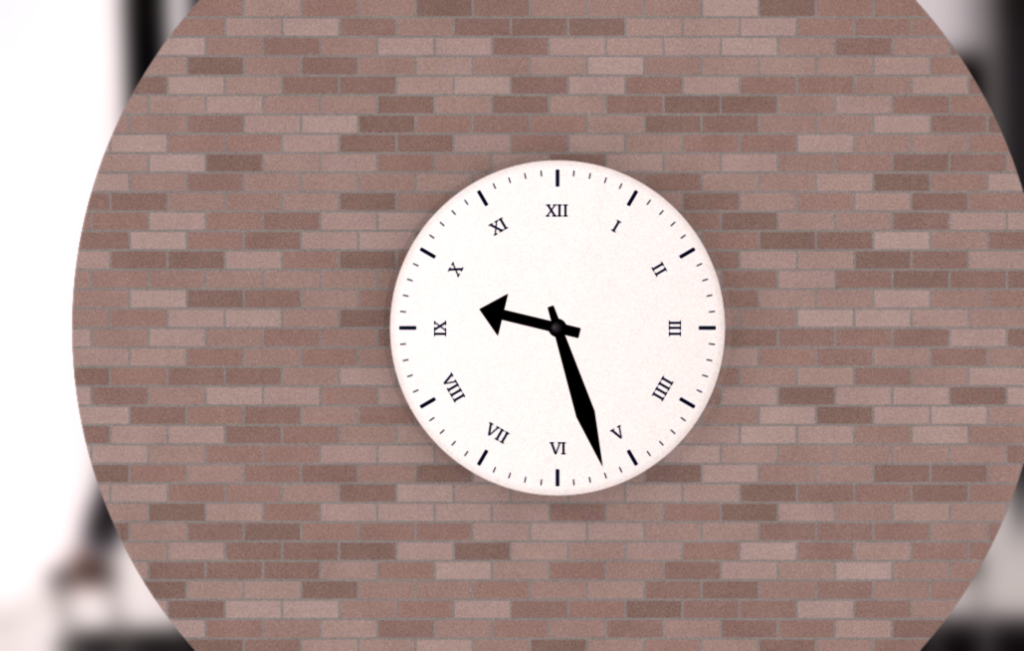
9:27
